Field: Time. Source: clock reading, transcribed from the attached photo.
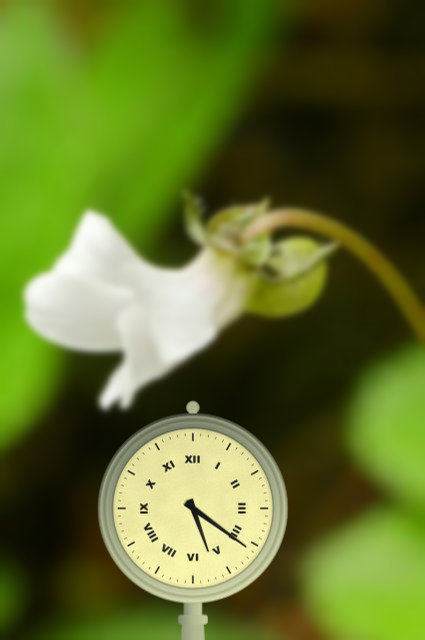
5:21
